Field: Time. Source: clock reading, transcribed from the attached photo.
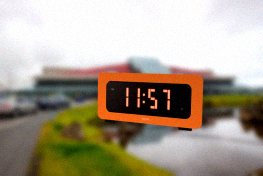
11:57
